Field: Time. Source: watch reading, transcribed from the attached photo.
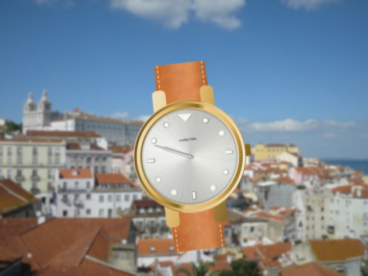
9:49
